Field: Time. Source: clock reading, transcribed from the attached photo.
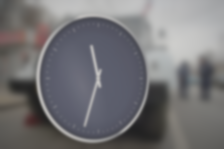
11:33
